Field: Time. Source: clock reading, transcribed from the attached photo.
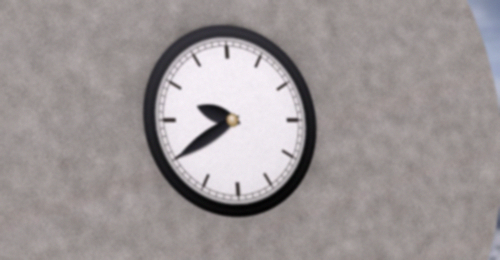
9:40
